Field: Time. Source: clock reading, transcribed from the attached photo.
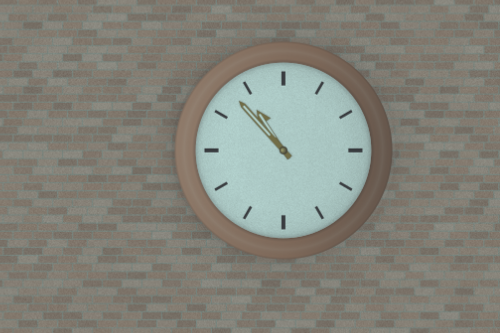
10:53
